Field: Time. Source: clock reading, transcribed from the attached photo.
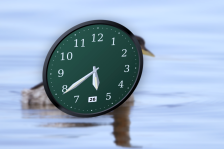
5:39
